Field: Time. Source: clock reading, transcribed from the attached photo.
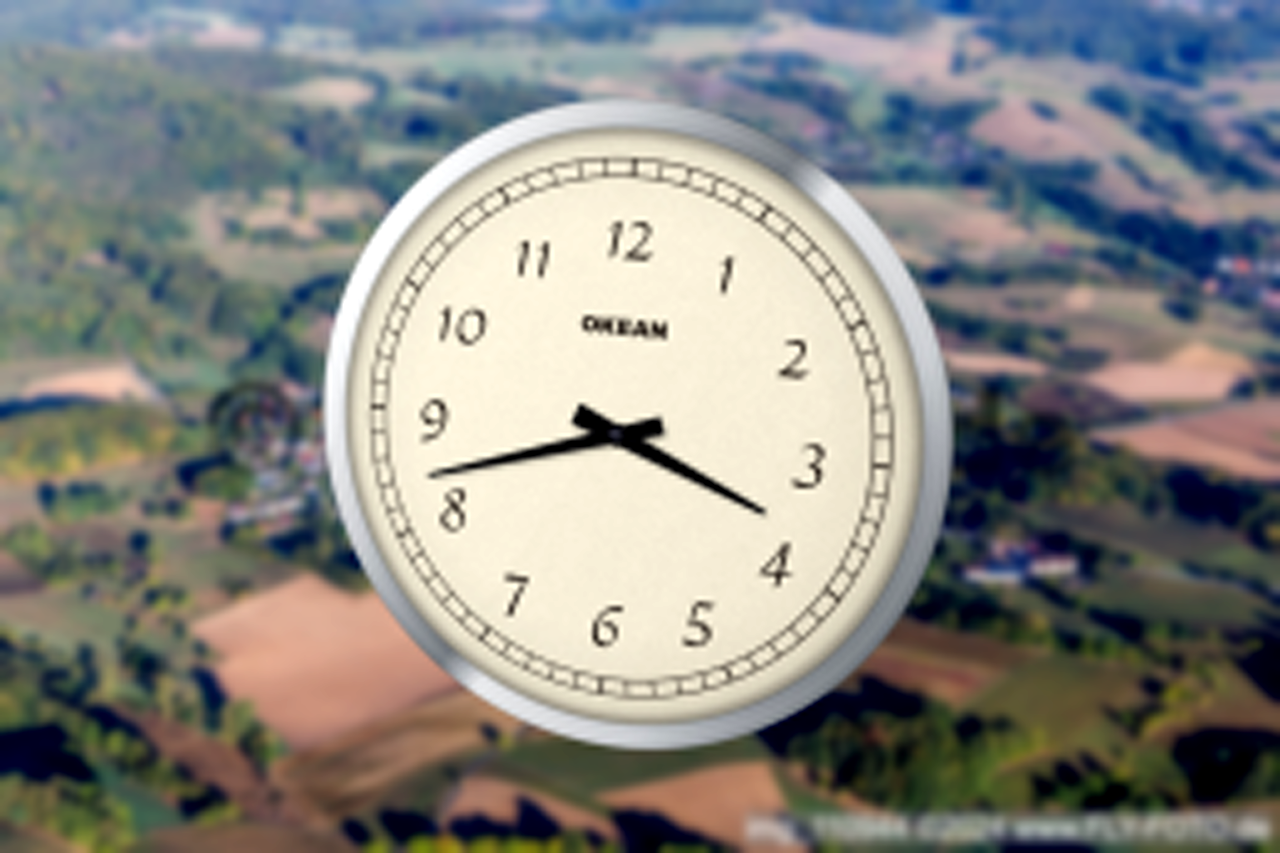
3:42
